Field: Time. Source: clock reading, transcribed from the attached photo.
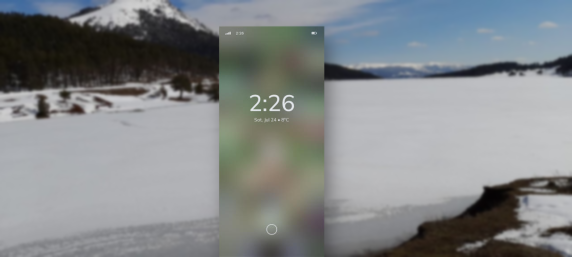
2:26
